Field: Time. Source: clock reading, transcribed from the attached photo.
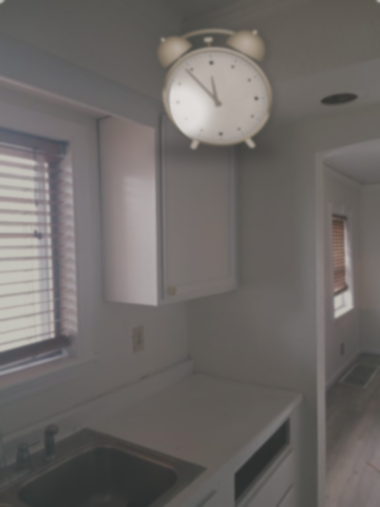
11:54
